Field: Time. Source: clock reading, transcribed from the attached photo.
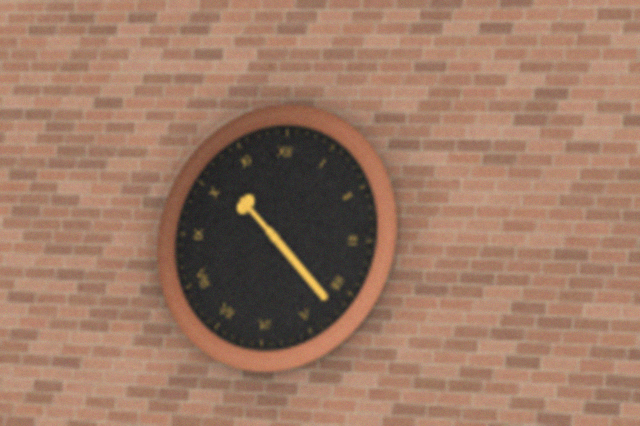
10:22
